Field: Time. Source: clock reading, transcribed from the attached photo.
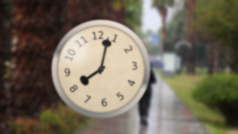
8:03
